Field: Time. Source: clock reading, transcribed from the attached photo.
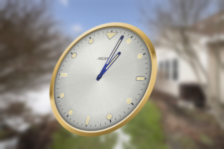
1:03
